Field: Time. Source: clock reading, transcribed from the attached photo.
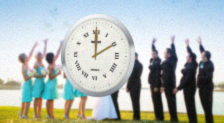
2:00
